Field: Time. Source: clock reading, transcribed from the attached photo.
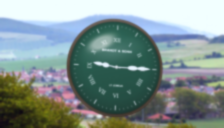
9:15
